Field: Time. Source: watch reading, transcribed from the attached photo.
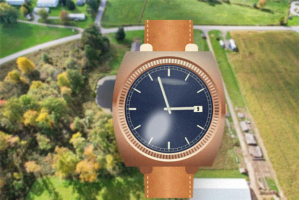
2:57
